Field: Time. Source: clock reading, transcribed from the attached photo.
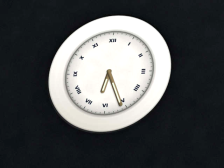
6:26
